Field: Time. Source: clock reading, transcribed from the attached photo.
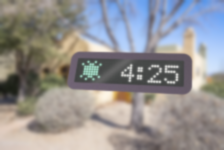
4:25
